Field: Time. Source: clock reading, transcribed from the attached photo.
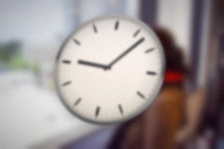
9:07
